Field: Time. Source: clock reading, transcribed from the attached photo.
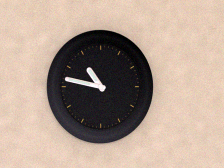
10:47
